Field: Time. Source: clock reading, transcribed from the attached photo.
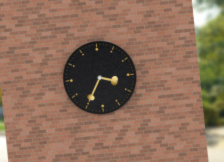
3:35
